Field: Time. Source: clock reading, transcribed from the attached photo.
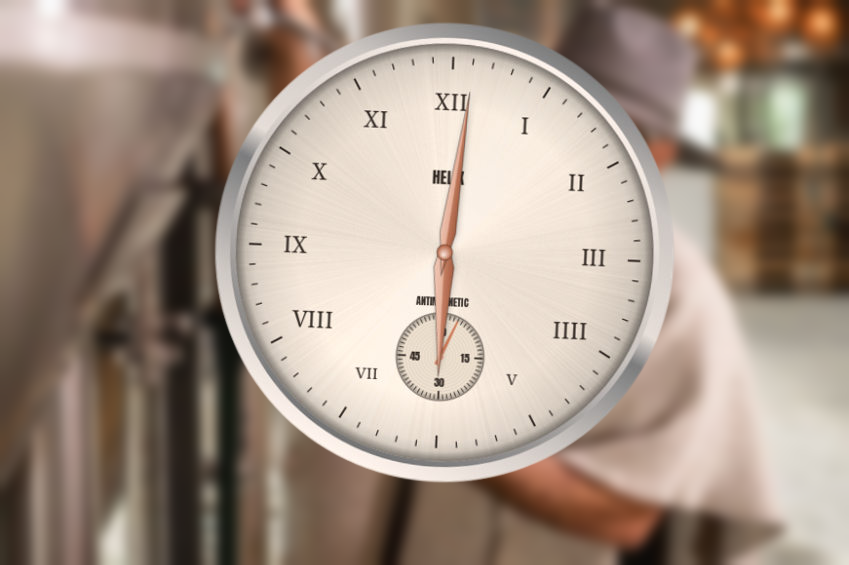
6:01:04
